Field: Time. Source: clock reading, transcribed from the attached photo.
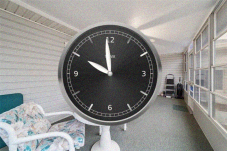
9:59
